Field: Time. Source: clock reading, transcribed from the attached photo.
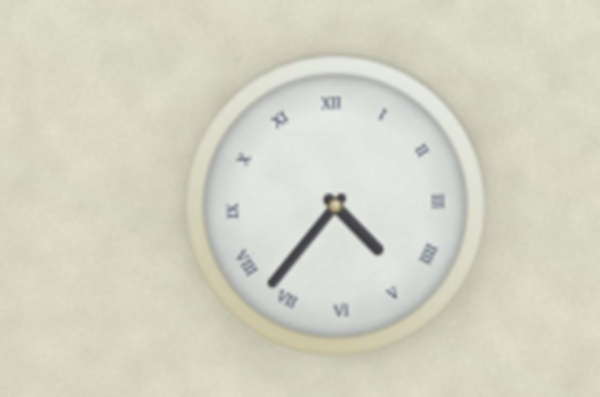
4:37
